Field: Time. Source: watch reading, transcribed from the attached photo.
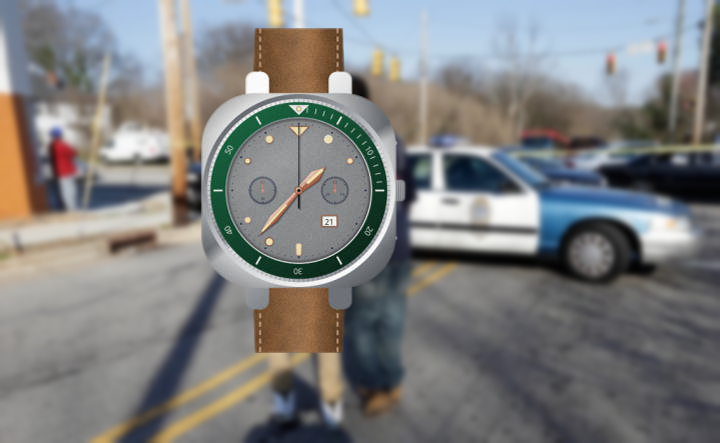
1:37
